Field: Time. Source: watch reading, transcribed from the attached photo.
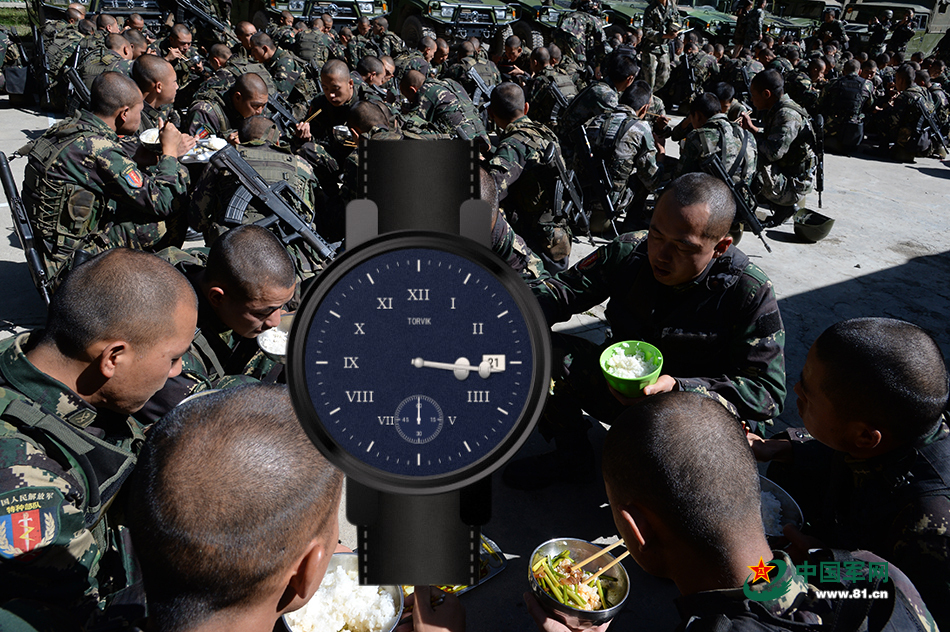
3:16
